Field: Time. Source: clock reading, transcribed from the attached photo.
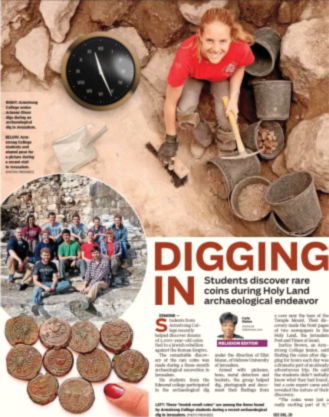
11:26
